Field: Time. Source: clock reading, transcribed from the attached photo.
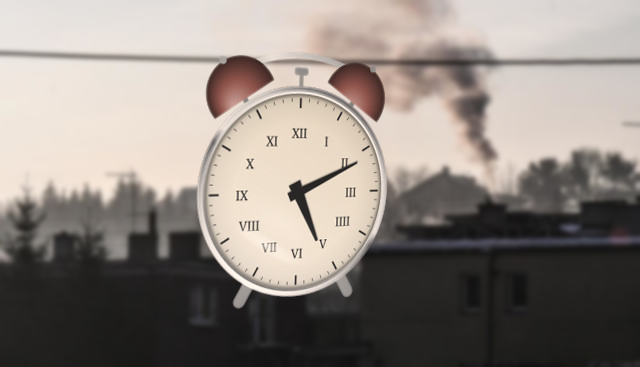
5:11
